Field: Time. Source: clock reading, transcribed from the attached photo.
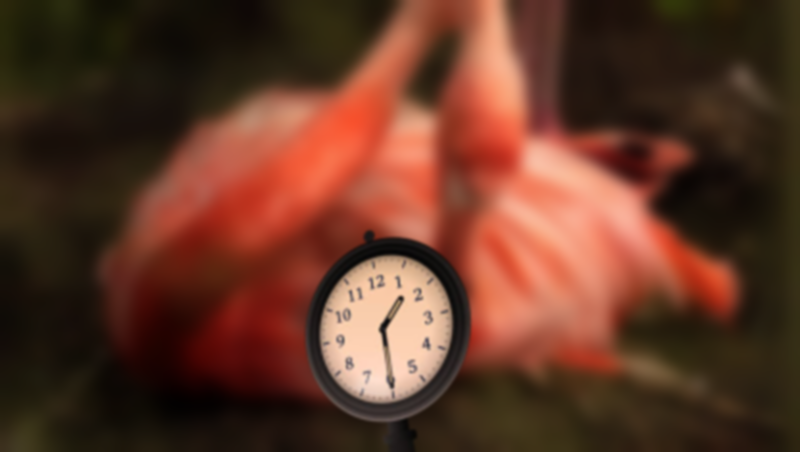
1:30
